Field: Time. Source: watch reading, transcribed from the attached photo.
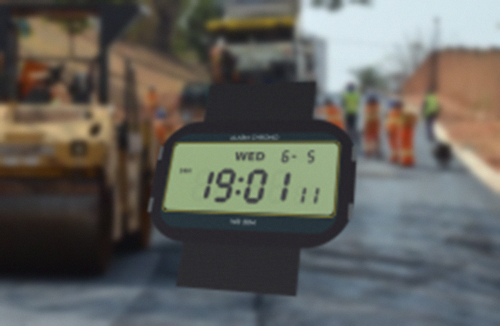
19:01:11
